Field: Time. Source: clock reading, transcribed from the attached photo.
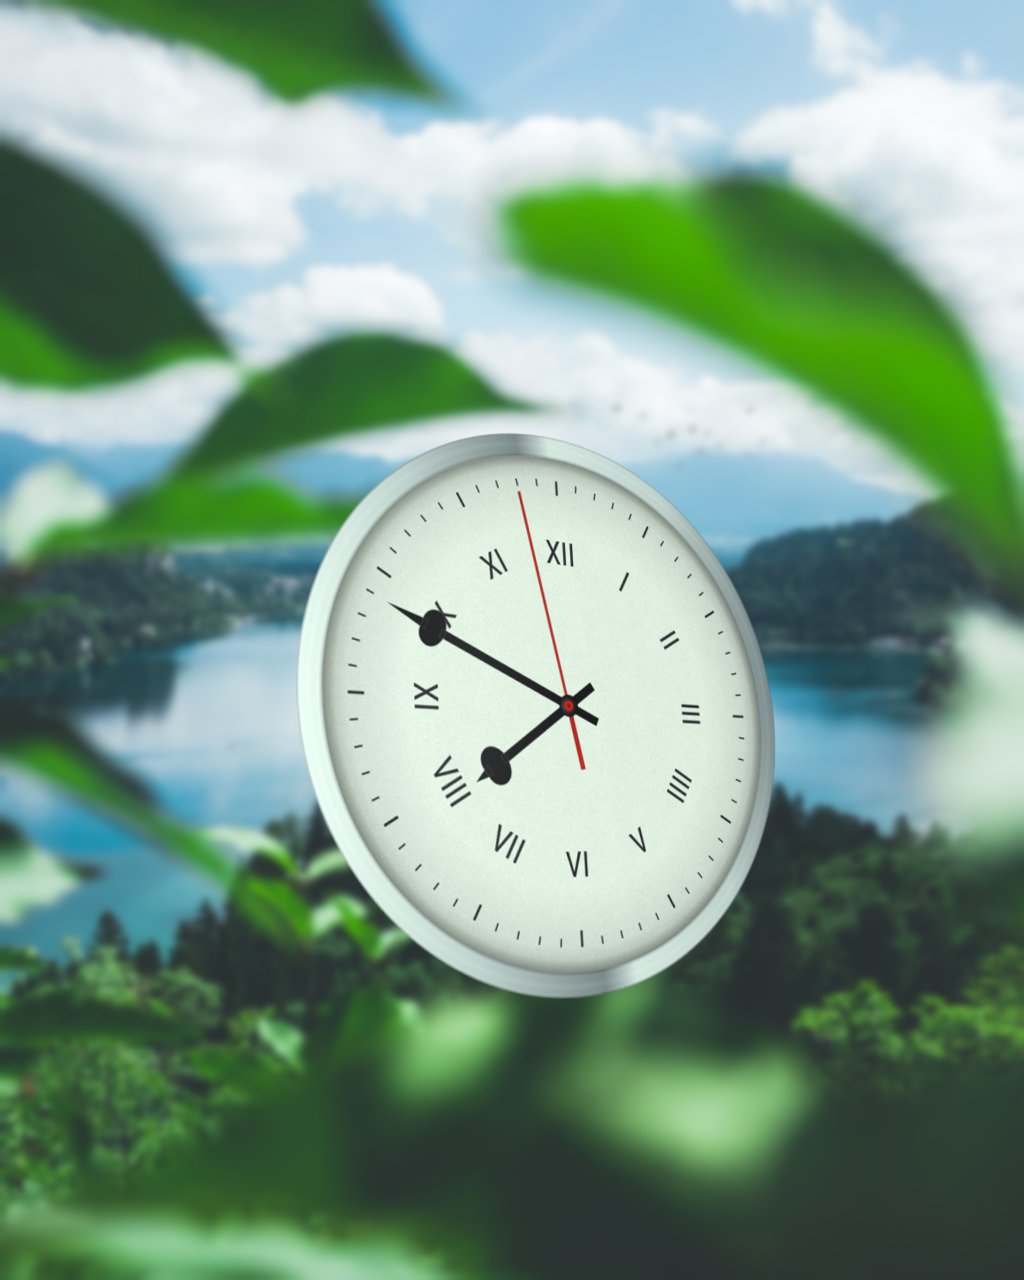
7:48:58
